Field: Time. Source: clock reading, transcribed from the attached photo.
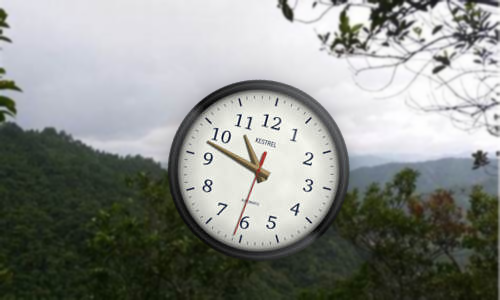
10:47:31
